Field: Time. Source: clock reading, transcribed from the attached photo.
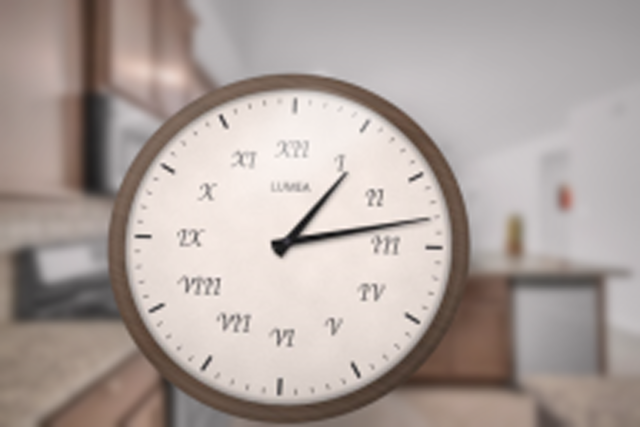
1:13
